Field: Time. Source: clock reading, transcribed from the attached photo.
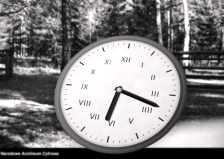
6:18
